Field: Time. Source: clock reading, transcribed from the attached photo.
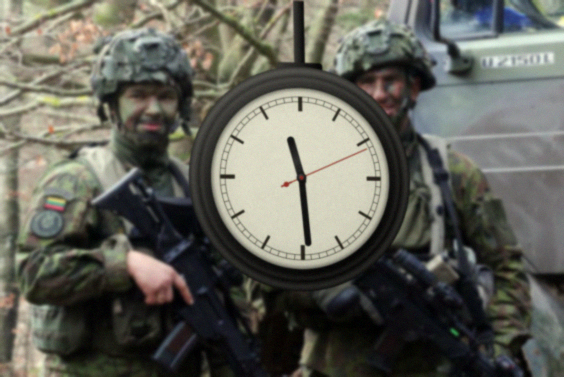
11:29:11
